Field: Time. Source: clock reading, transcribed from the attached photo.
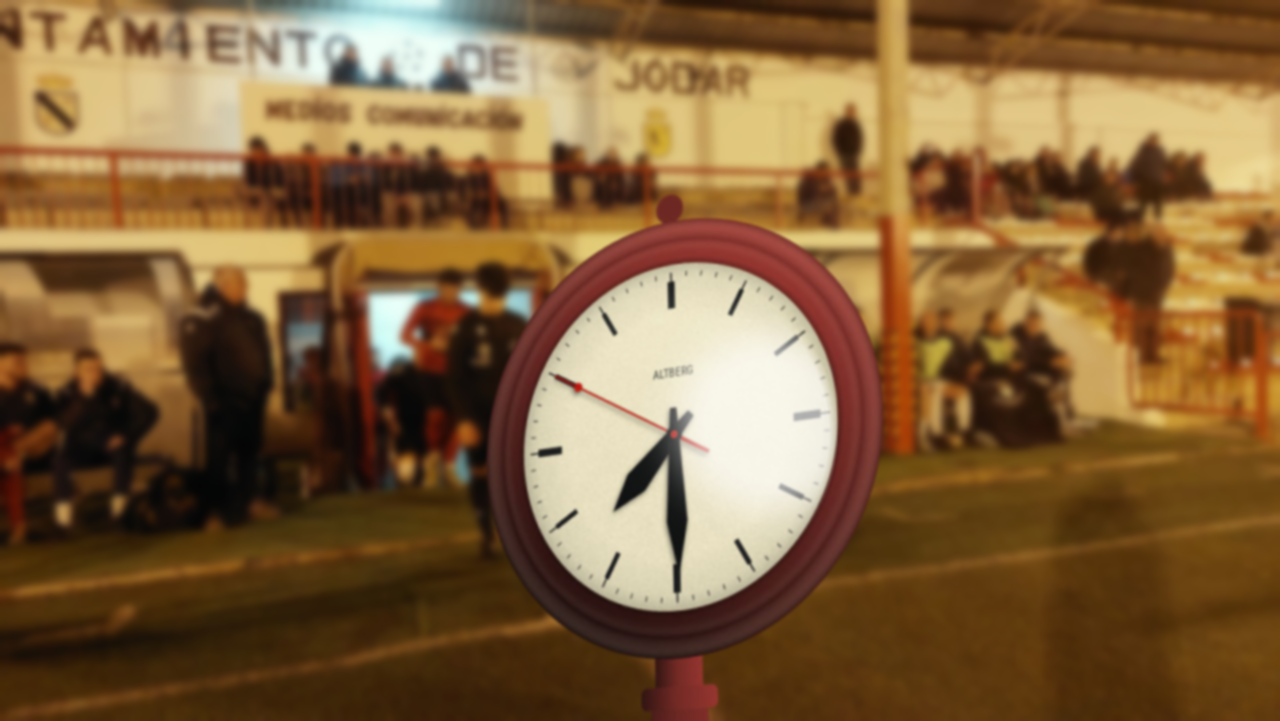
7:29:50
